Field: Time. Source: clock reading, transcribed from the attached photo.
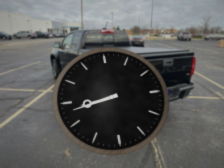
8:43
